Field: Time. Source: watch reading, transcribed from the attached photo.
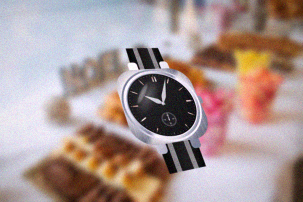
10:04
